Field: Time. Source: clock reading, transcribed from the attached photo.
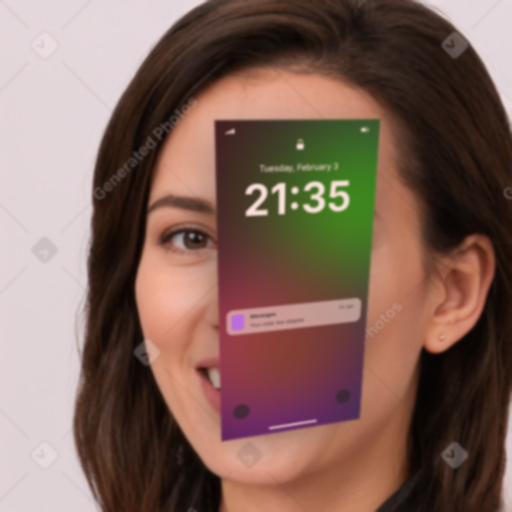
21:35
